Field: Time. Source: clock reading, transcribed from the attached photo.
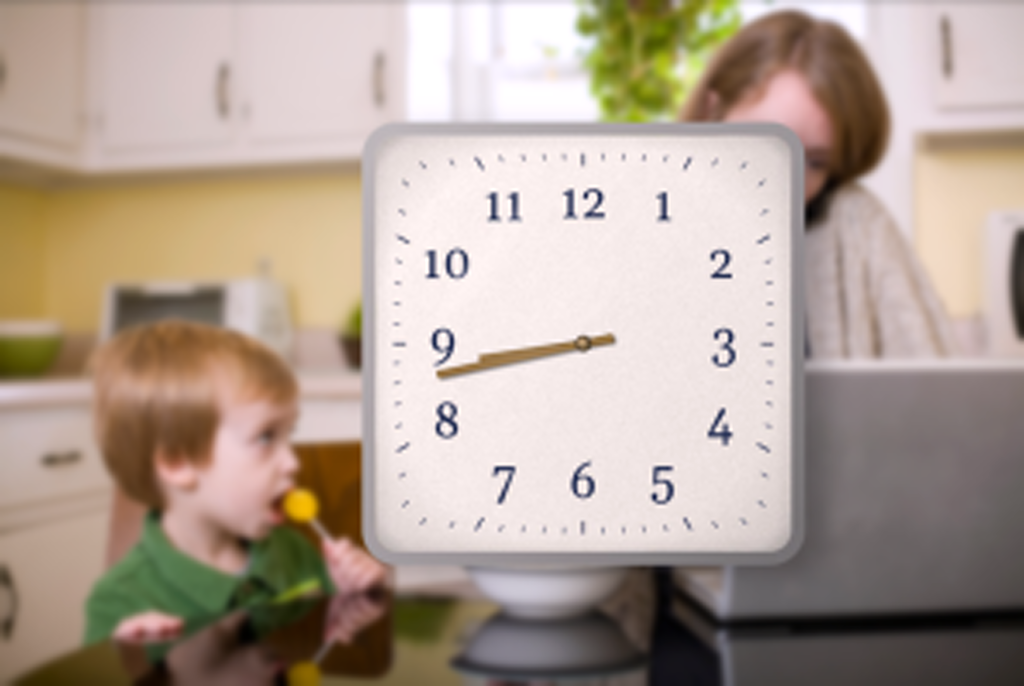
8:43
